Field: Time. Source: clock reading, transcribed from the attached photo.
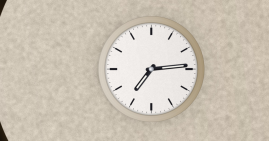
7:14
